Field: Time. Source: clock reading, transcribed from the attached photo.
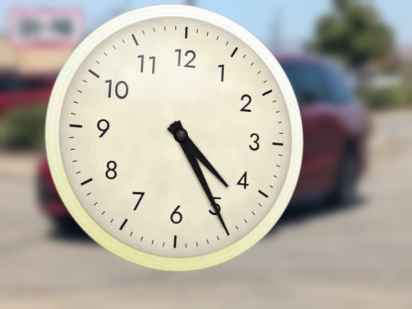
4:25
